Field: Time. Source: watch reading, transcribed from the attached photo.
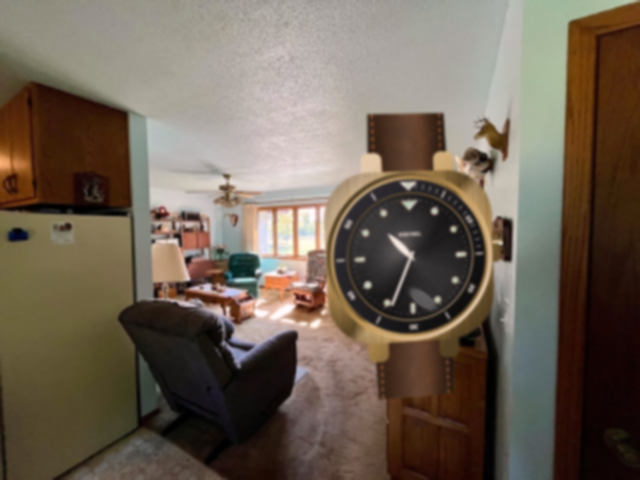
10:34
